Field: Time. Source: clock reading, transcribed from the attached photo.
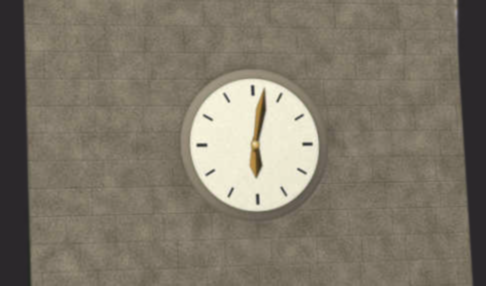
6:02
